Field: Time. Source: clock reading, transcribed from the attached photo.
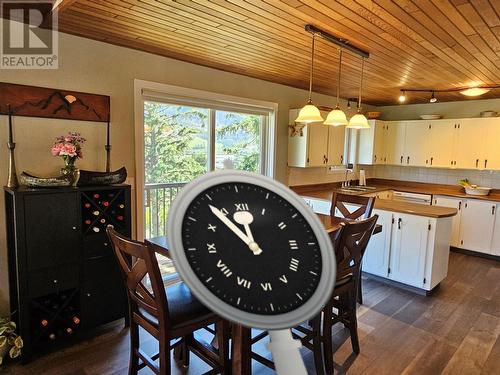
11:54
